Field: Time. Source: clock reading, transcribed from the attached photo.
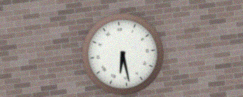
6:29
